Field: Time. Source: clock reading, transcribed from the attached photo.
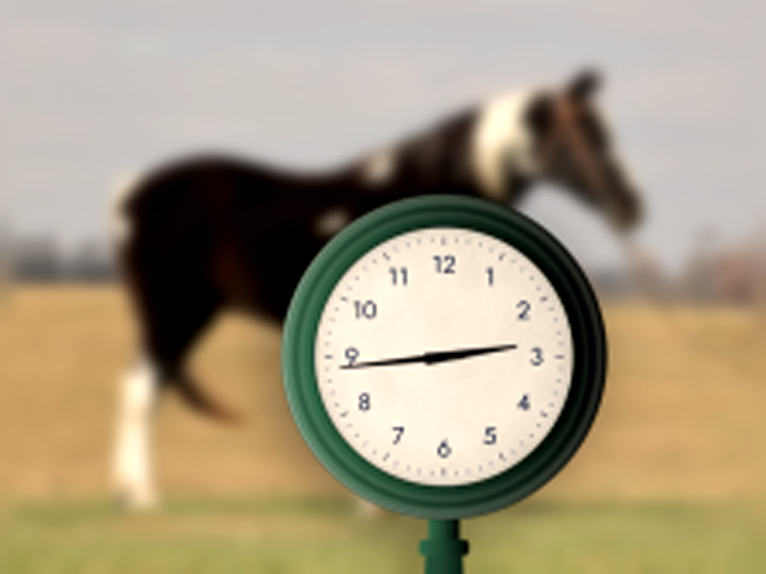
2:44
